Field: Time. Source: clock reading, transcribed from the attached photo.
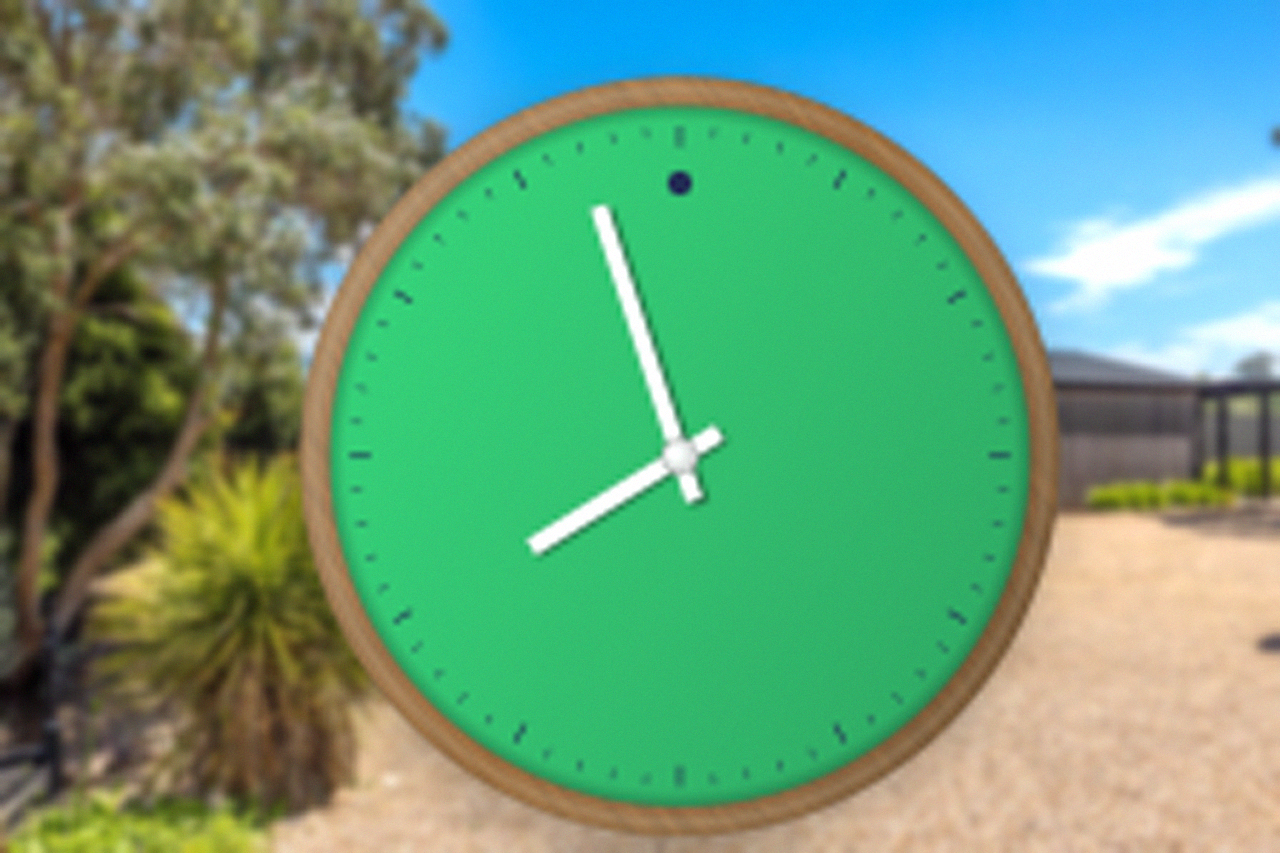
7:57
